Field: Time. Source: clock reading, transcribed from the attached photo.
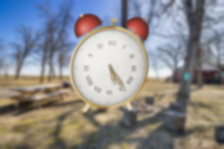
5:24
